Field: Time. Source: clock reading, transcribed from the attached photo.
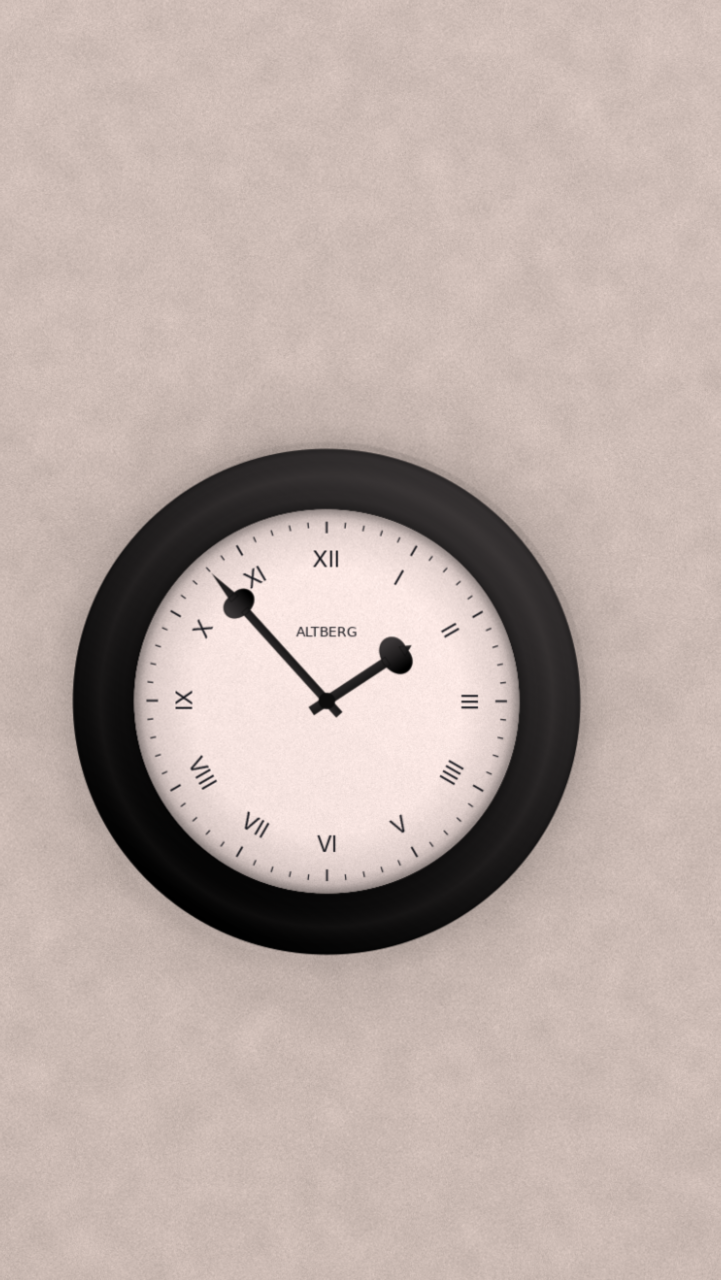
1:53
